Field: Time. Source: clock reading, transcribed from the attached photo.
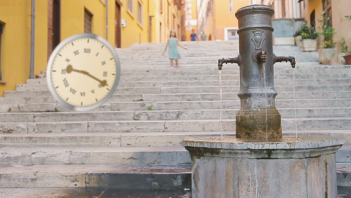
9:19
